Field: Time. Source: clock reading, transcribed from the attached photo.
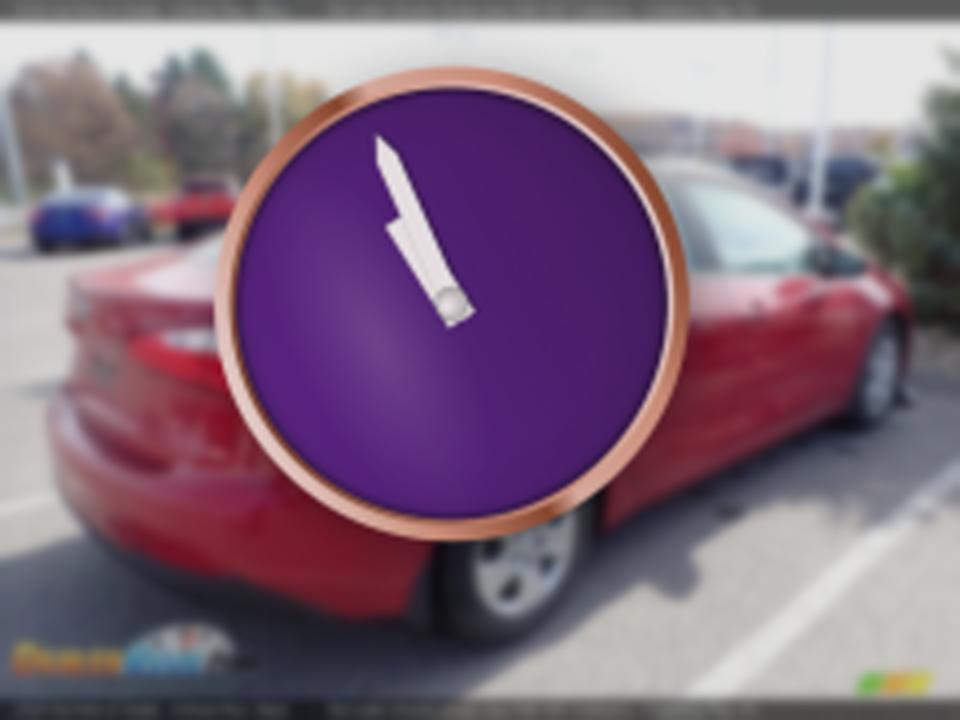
10:56
